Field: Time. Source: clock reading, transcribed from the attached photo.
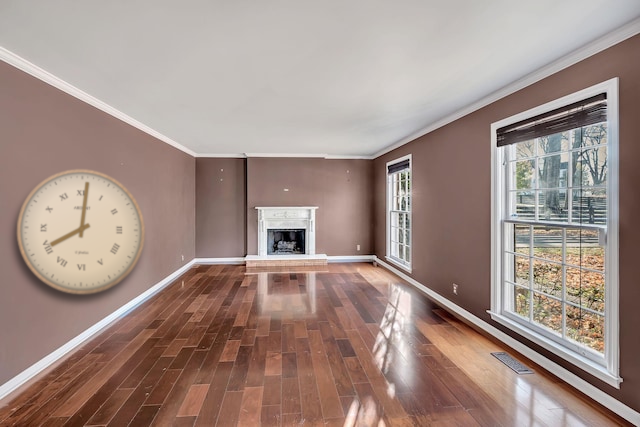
8:01
